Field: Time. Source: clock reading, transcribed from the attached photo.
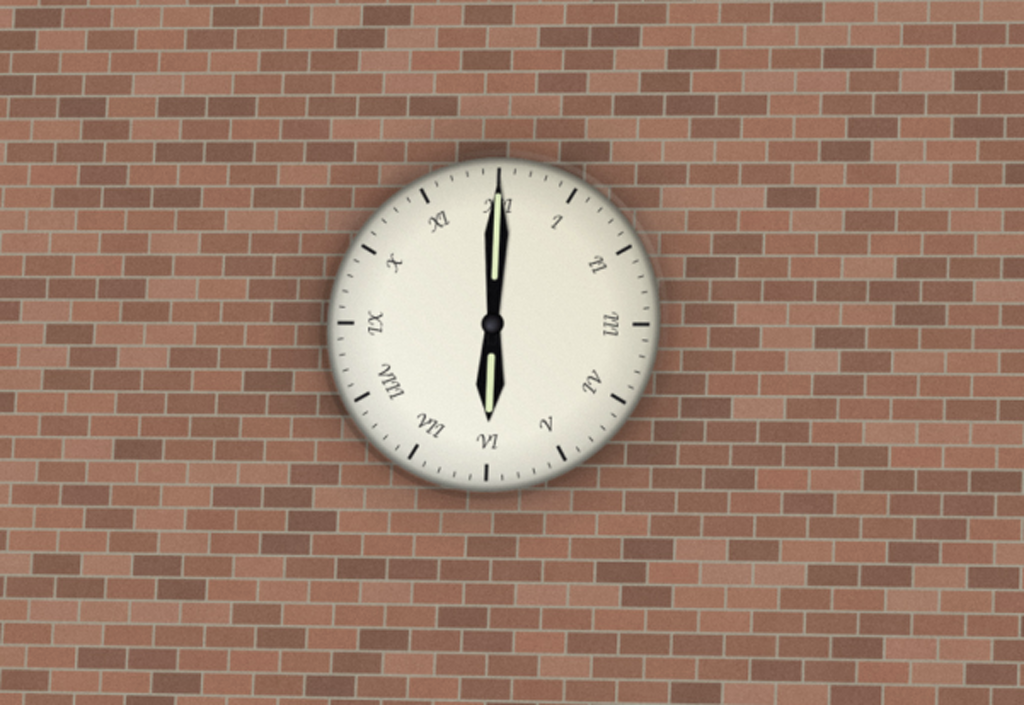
6:00
